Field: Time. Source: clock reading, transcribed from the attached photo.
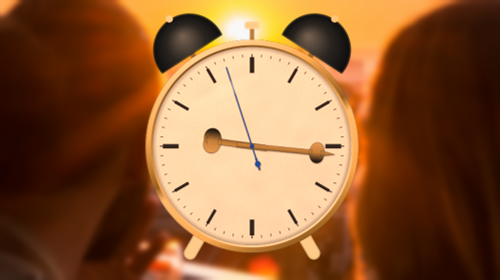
9:15:57
